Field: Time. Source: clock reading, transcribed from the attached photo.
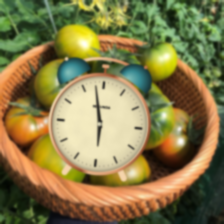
5:58
